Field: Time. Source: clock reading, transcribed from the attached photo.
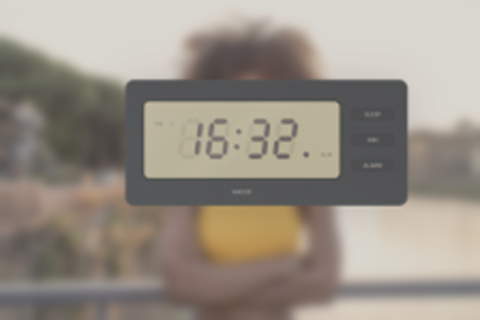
16:32
